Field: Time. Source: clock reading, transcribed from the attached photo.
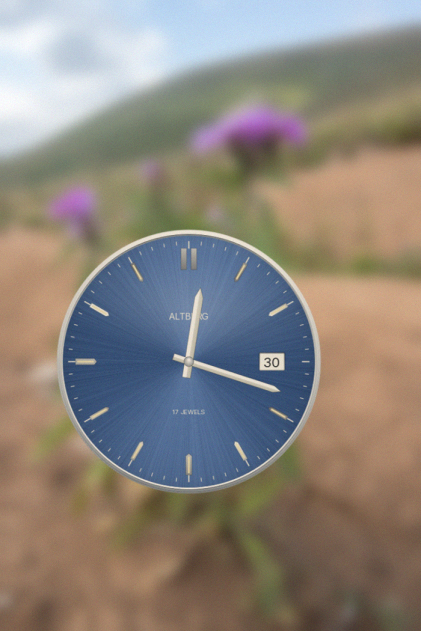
12:18
